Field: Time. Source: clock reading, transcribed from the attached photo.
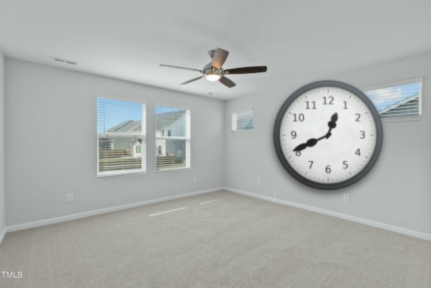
12:41
